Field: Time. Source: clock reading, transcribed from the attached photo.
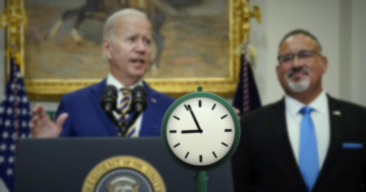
8:56
